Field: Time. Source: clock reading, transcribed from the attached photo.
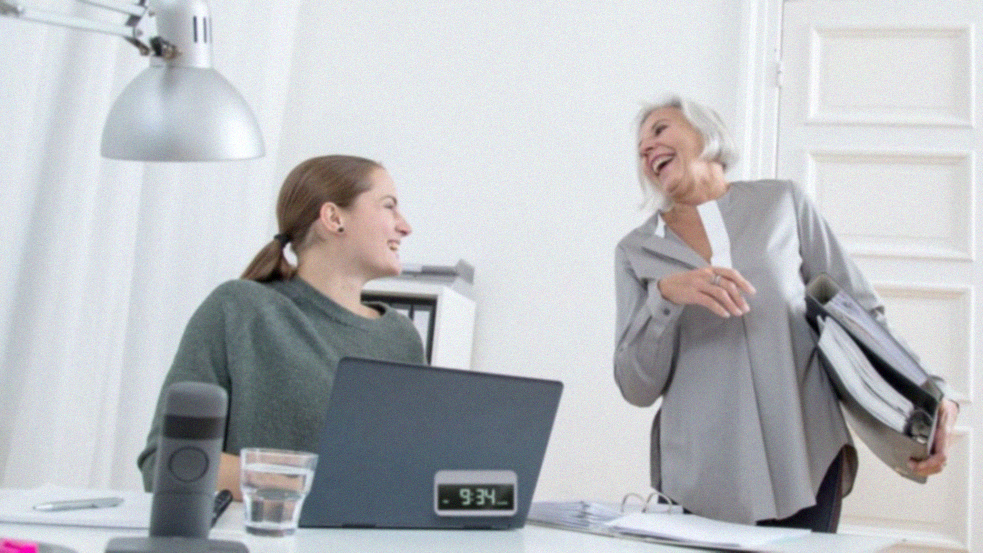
9:34
